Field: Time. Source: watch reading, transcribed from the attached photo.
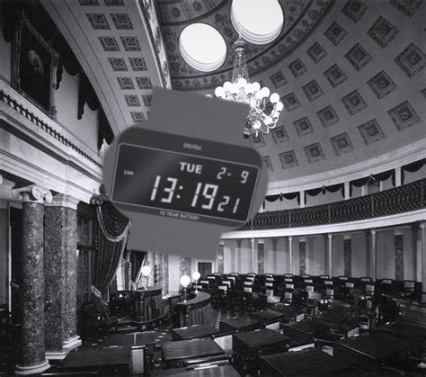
13:19:21
